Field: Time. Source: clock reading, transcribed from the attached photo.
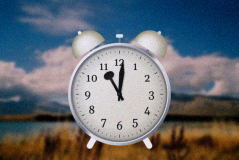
11:01
